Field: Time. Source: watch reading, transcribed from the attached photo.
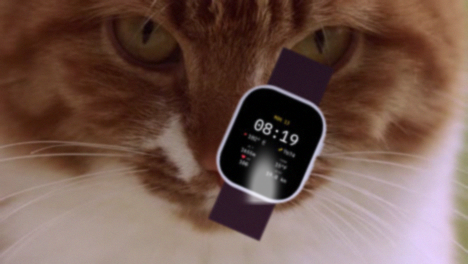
8:19
